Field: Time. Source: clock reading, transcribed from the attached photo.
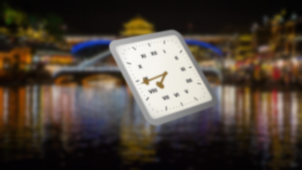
7:44
